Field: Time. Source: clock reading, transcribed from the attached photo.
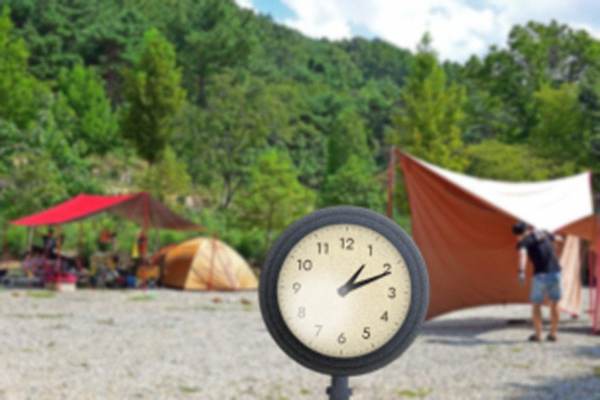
1:11
